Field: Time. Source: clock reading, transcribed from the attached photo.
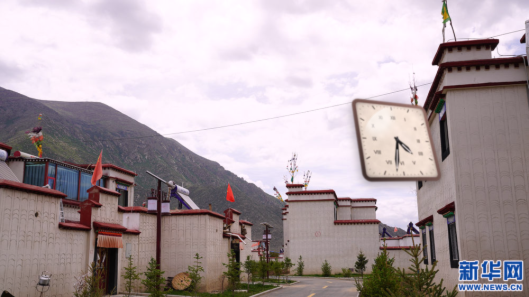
4:32
